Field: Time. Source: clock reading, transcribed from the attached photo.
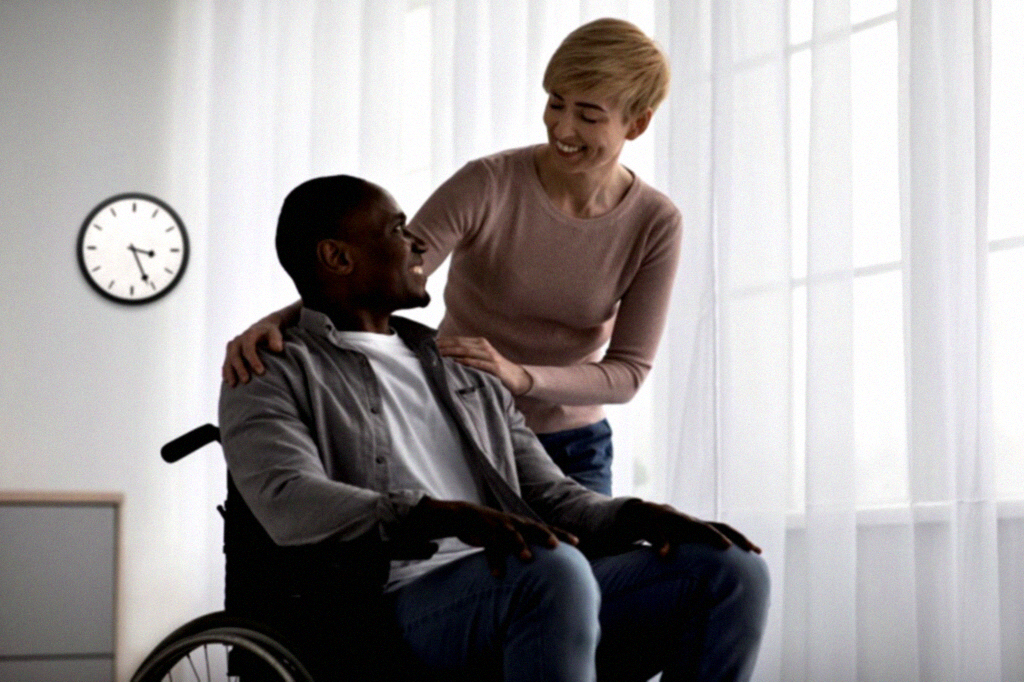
3:26
